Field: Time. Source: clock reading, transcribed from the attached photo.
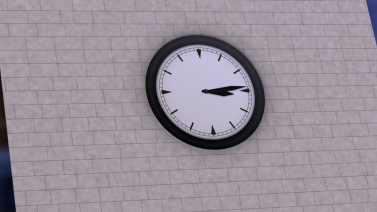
3:14
